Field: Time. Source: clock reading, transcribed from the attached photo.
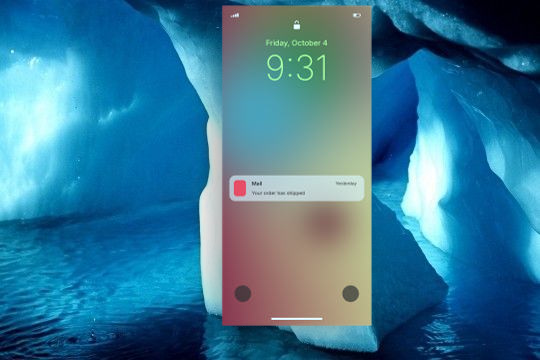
9:31
